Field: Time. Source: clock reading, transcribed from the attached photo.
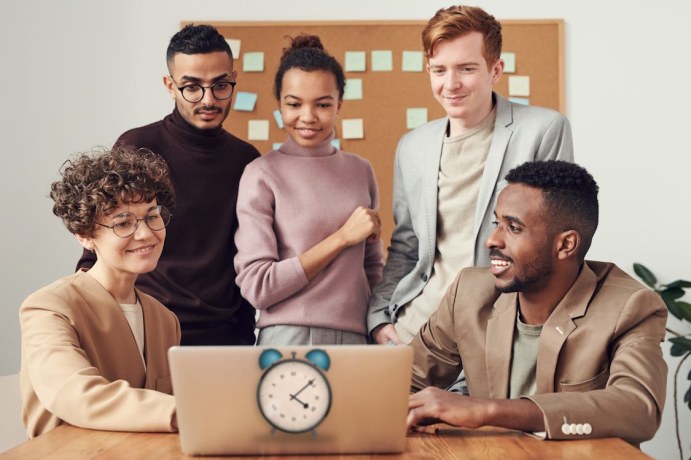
4:08
